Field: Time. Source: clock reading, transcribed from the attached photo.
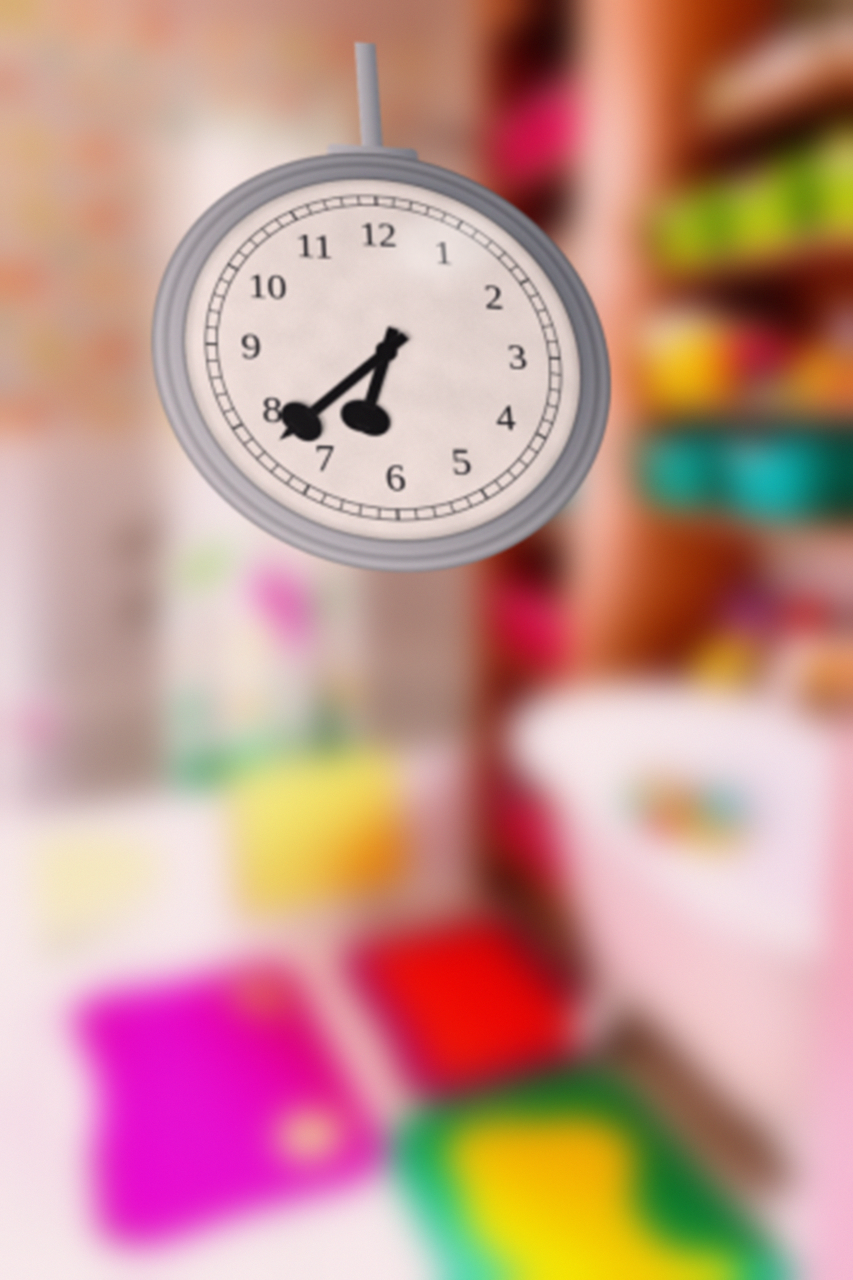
6:38
